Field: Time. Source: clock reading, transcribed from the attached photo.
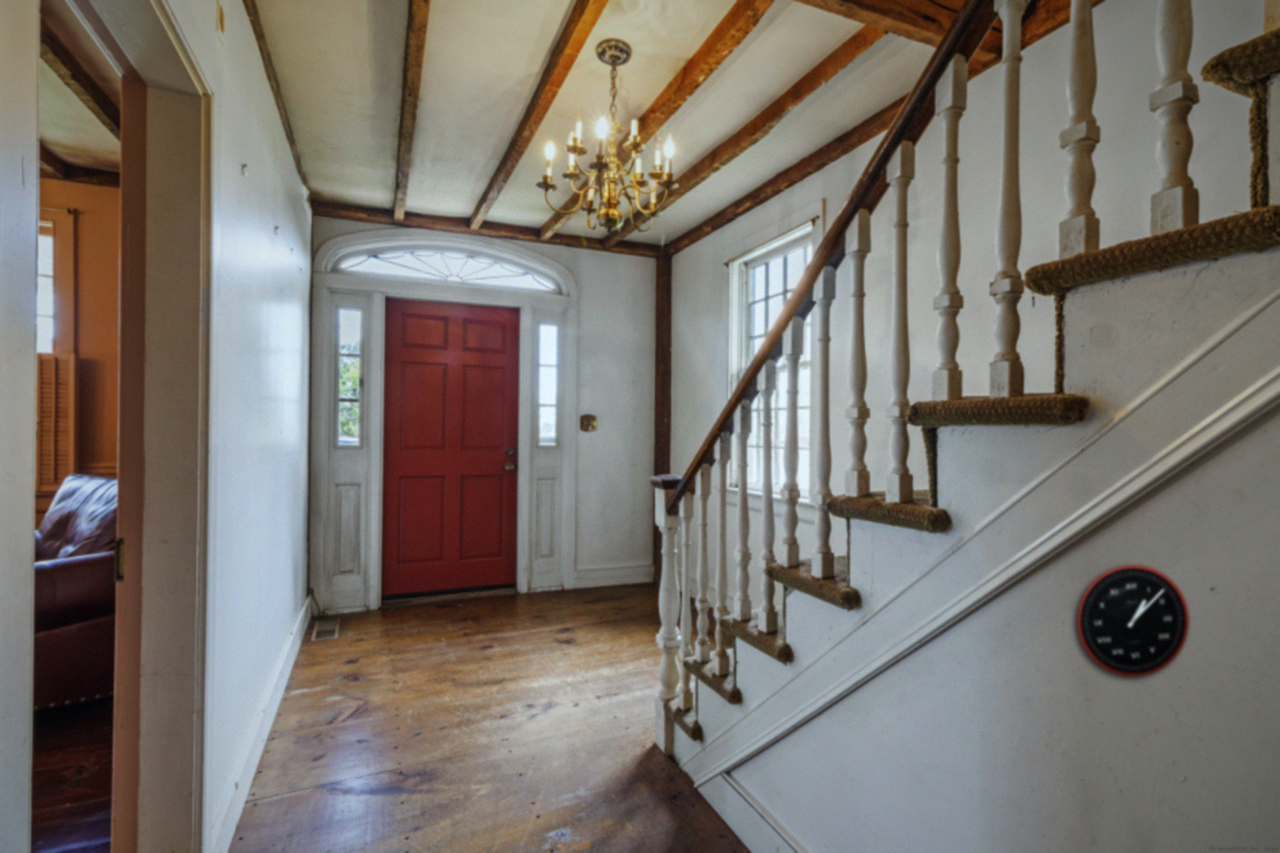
1:08
